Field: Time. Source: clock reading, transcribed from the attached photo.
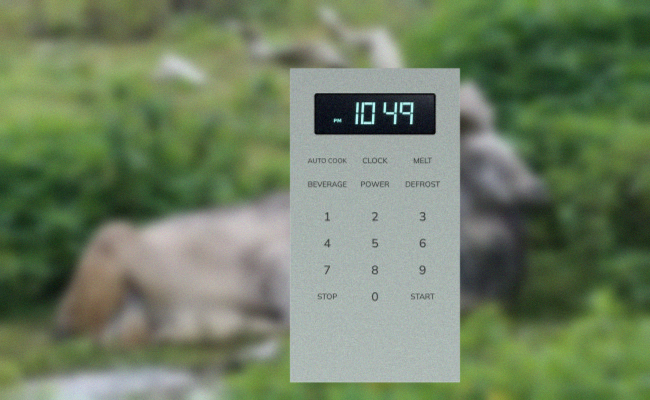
10:49
